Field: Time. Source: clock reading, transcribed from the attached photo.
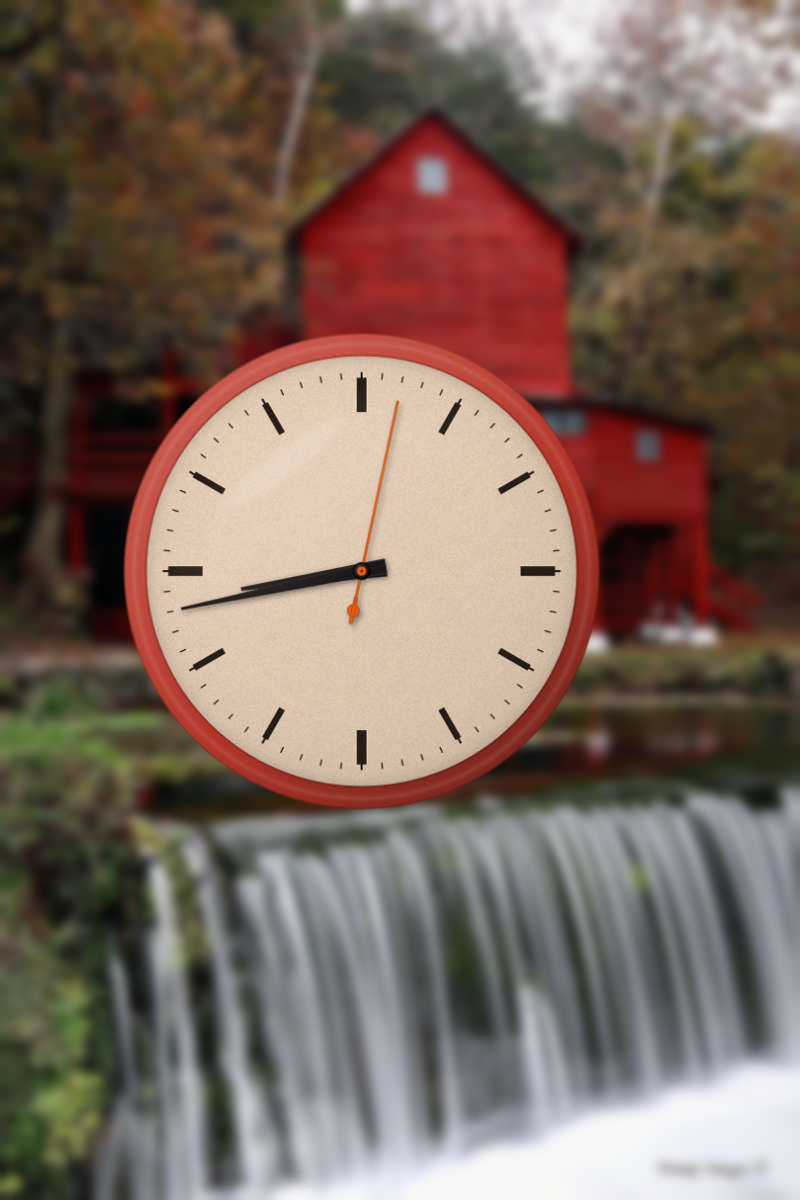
8:43:02
